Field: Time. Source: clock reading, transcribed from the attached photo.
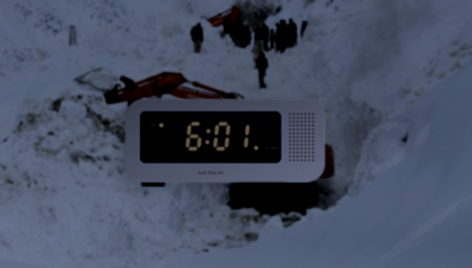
6:01
